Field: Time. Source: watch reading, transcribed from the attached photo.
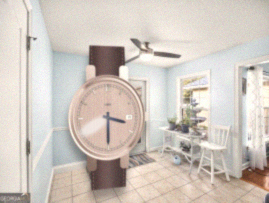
3:30
